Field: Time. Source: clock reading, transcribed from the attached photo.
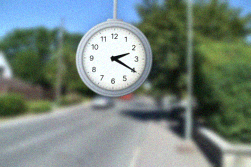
2:20
